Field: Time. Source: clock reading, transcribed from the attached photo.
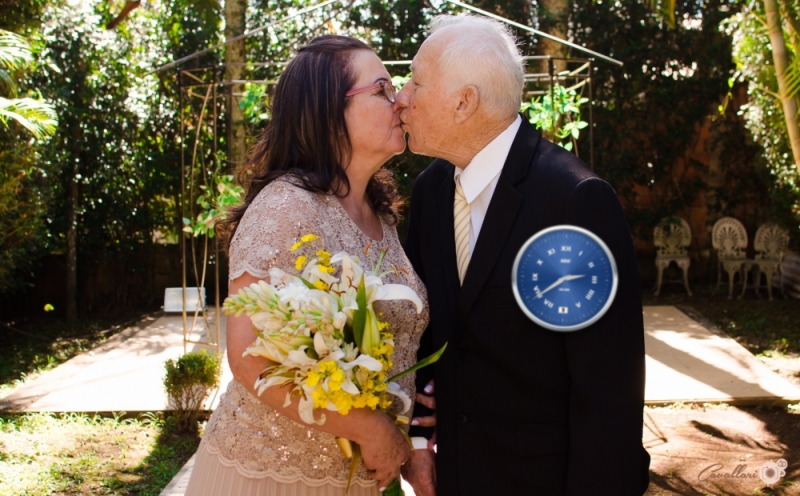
2:39
